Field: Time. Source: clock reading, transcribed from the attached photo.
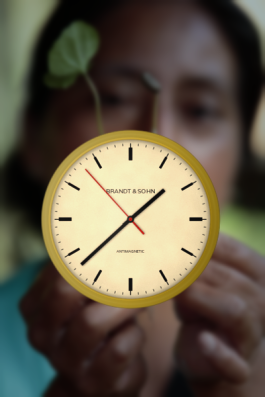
1:37:53
